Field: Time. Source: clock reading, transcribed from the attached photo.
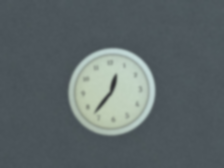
12:37
